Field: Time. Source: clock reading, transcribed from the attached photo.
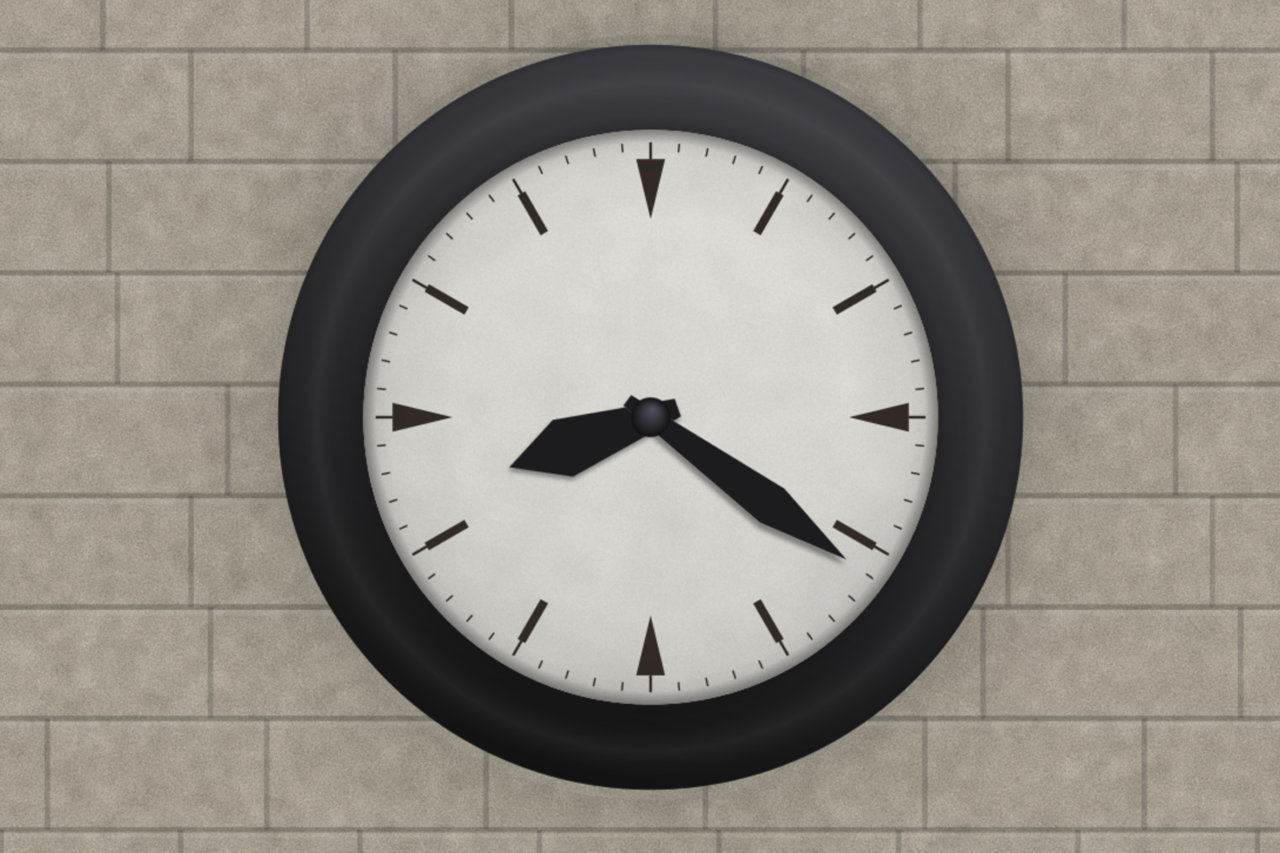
8:21
